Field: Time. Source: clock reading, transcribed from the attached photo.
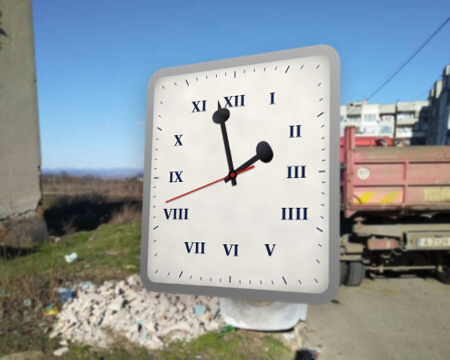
1:57:42
